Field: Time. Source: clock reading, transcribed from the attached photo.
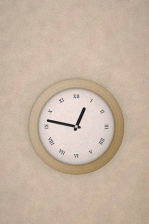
12:47
